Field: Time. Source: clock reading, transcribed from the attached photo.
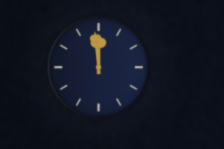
11:59
